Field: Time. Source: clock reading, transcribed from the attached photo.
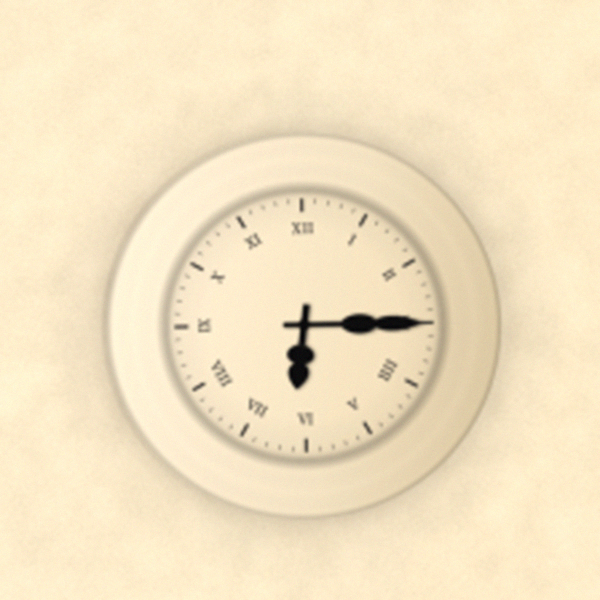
6:15
